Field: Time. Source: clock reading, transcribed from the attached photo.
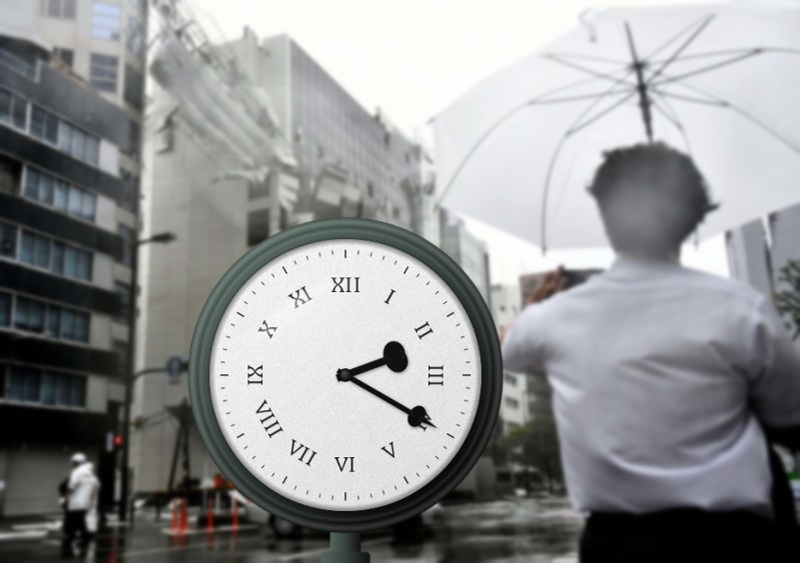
2:20
